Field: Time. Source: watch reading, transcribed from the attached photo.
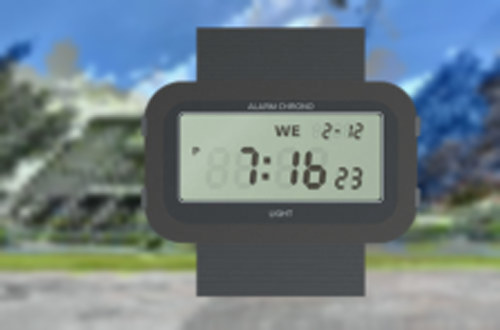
7:16:23
